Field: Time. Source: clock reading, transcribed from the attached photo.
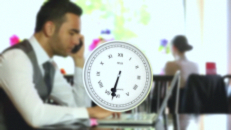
6:32
